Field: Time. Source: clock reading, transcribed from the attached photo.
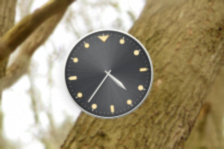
4:37
